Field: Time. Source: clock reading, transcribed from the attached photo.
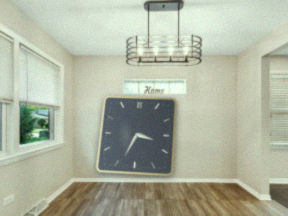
3:34
